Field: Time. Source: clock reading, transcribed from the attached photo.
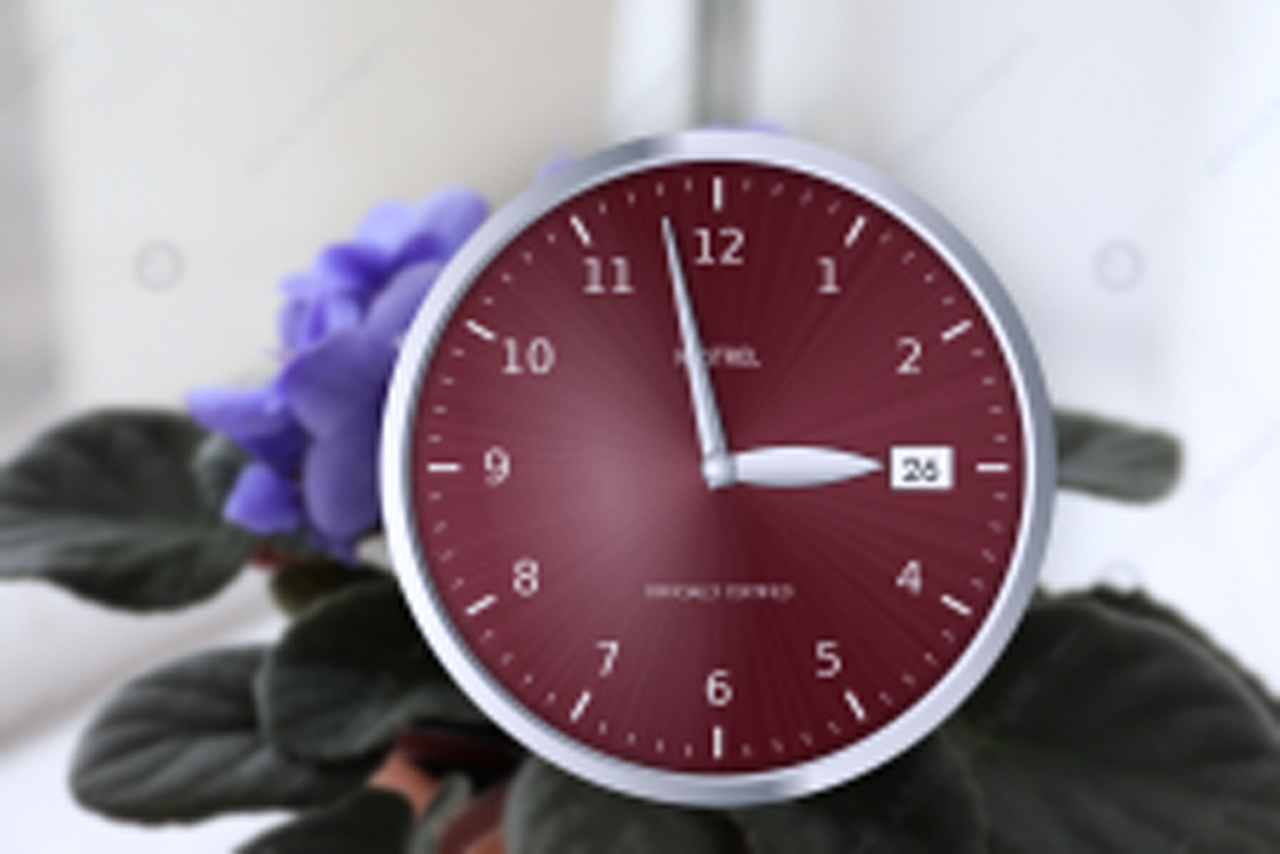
2:58
